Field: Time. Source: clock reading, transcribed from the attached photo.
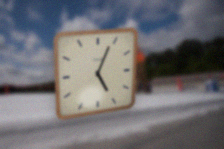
5:04
